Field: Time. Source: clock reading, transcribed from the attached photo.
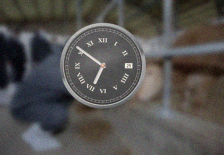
6:51
